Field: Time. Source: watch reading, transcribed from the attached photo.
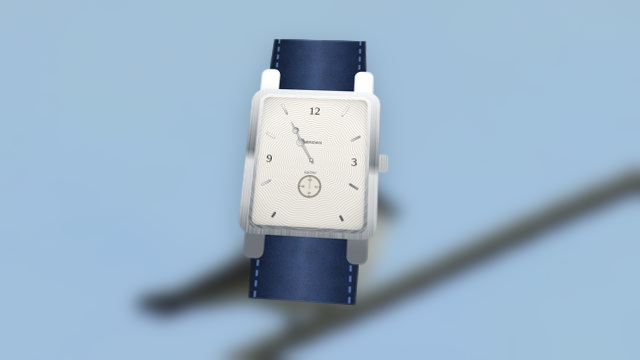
10:55
